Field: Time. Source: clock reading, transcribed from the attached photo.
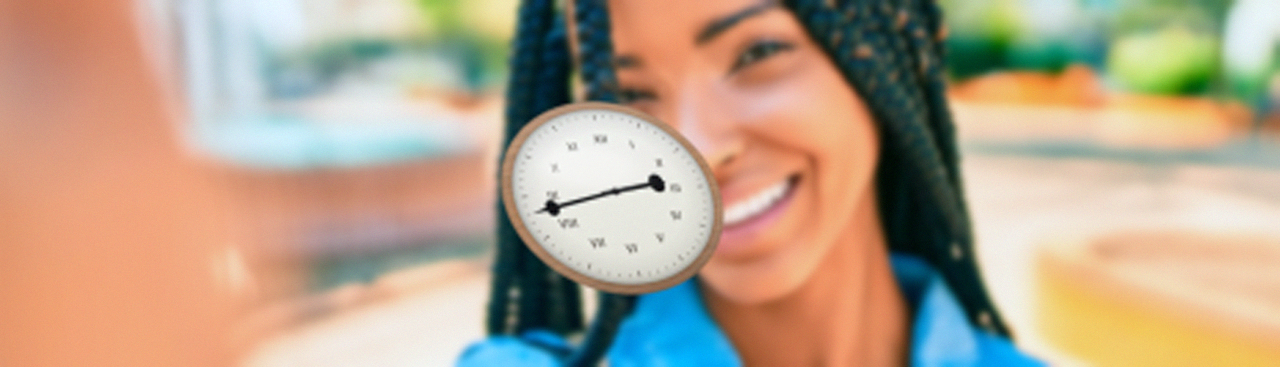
2:43
